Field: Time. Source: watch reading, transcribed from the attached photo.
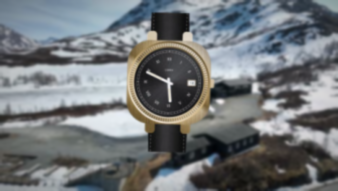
5:49
